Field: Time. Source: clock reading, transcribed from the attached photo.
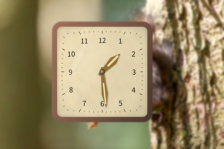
1:29
